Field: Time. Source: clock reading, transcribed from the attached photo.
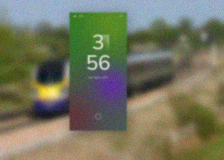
3:56
